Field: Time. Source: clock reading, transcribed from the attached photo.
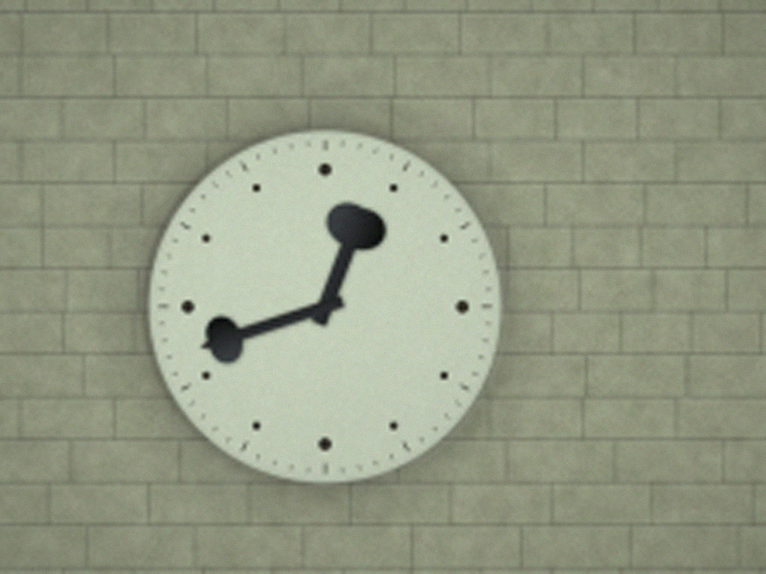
12:42
